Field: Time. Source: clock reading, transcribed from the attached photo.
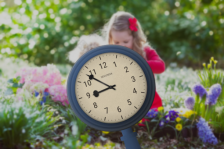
8:53
